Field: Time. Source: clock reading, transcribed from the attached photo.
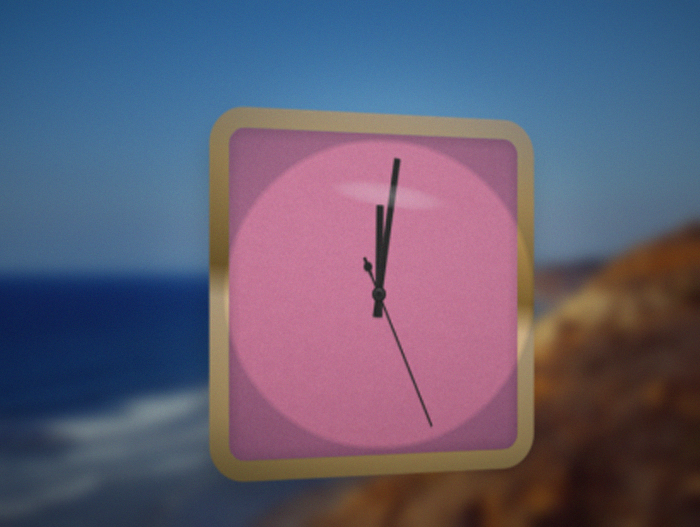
12:01:26
